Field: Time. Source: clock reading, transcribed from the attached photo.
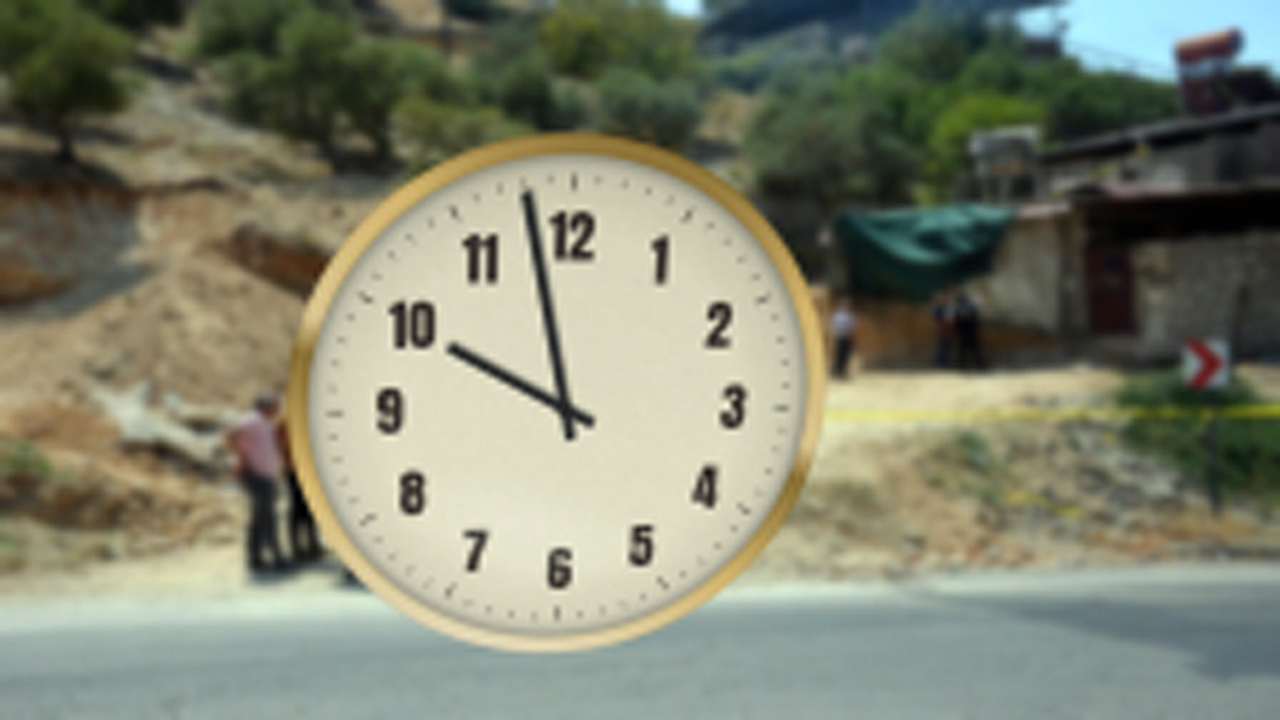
9:58
